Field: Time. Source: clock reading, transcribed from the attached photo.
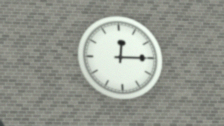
12:15
